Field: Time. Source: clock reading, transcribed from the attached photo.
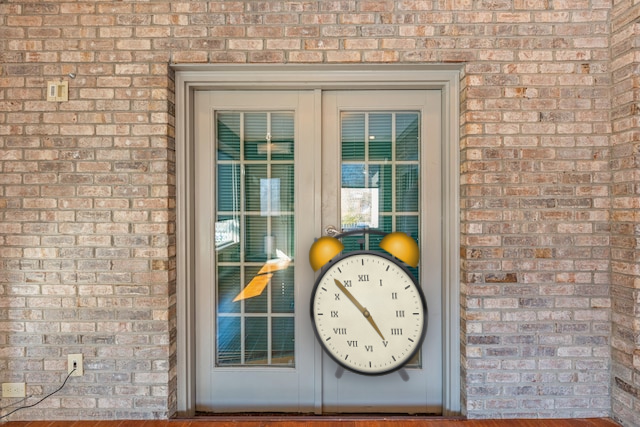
4:53
